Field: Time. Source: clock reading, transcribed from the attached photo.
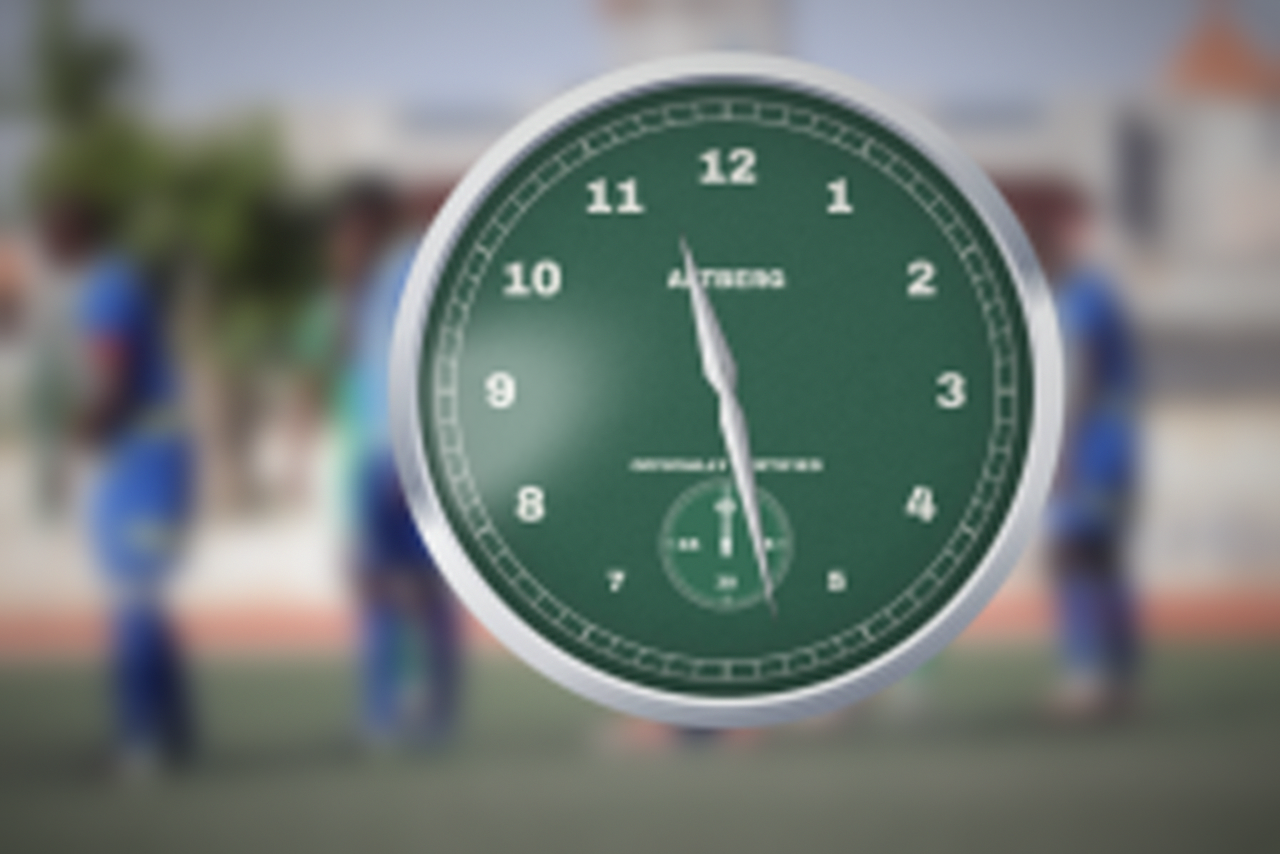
11:28
